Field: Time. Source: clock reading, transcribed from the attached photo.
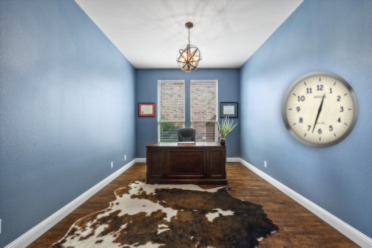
12:33
